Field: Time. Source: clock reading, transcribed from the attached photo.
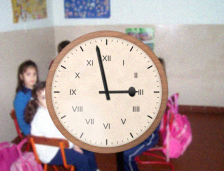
2:58
